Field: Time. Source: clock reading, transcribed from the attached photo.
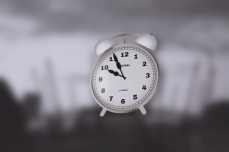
9:56
